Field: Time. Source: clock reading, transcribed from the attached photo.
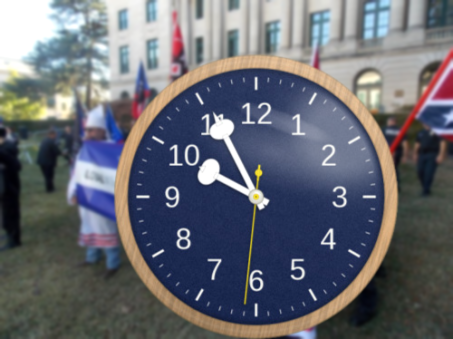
9:55:31
